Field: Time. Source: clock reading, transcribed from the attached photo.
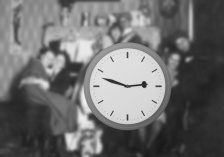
2:48
